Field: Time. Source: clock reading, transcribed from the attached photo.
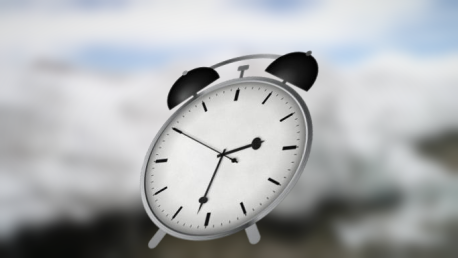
2:31:50
